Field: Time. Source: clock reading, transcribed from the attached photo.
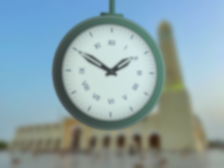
1:50
